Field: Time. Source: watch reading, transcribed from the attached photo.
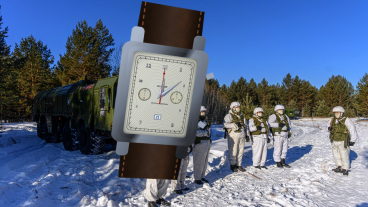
12:08
